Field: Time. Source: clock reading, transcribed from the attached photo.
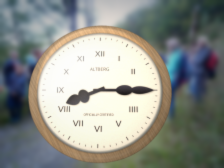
8:15
